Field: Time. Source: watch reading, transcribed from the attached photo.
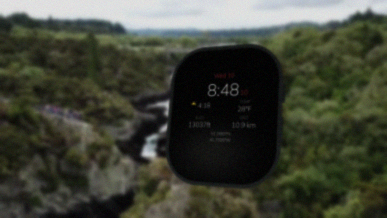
8:48
